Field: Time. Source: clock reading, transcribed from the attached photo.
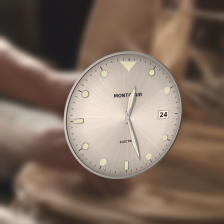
12:27
